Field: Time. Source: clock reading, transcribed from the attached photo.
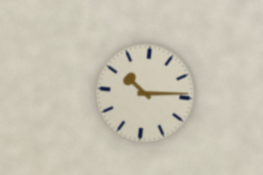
10:14
